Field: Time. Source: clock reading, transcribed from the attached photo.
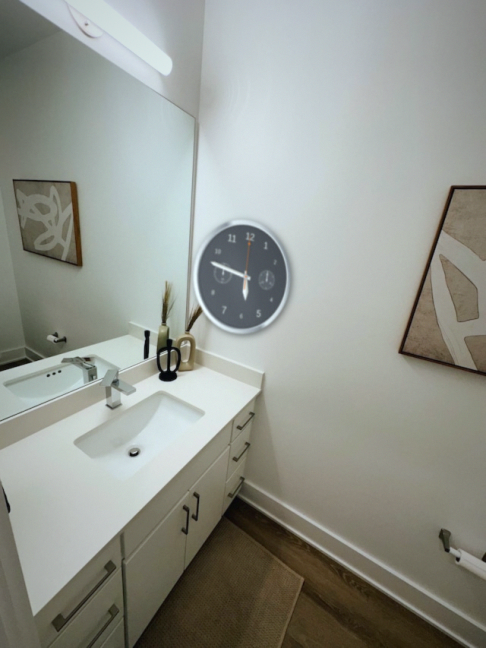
5:47
